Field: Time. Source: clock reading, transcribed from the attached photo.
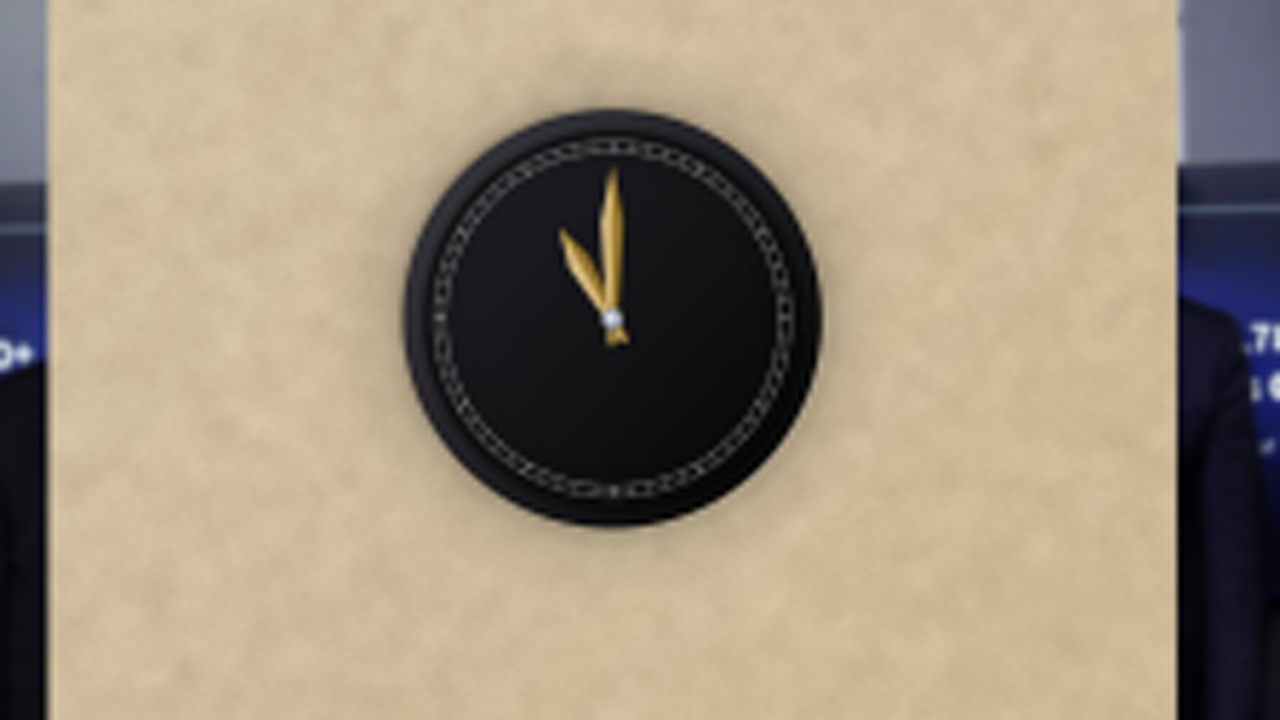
11:00
